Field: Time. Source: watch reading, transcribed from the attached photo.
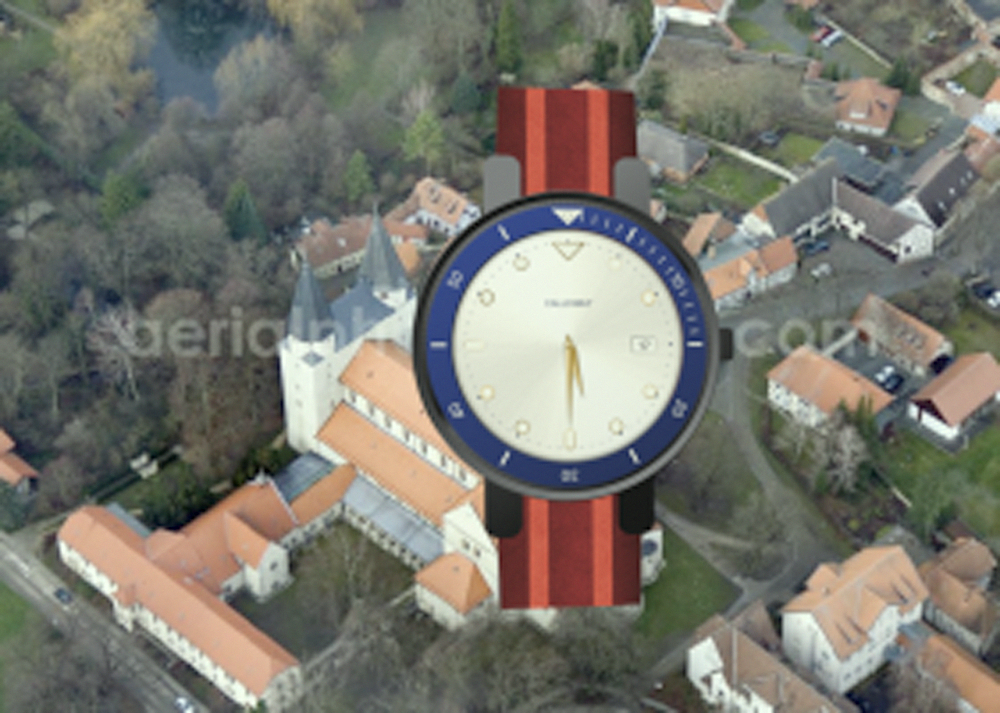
5:30
